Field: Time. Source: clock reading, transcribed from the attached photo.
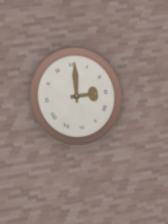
3:01
